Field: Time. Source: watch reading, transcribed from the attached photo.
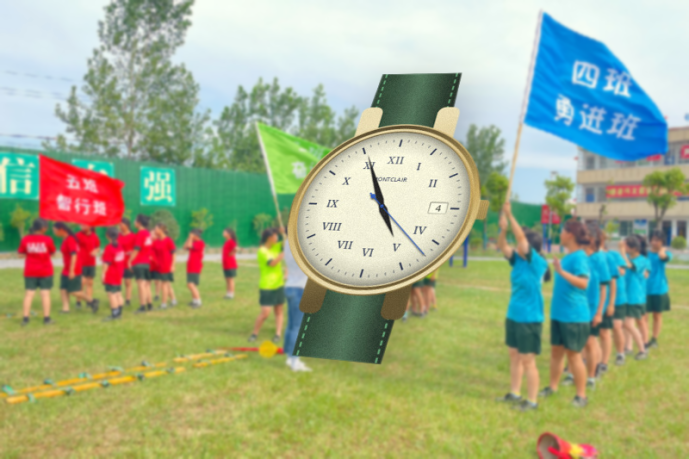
4:55:22
